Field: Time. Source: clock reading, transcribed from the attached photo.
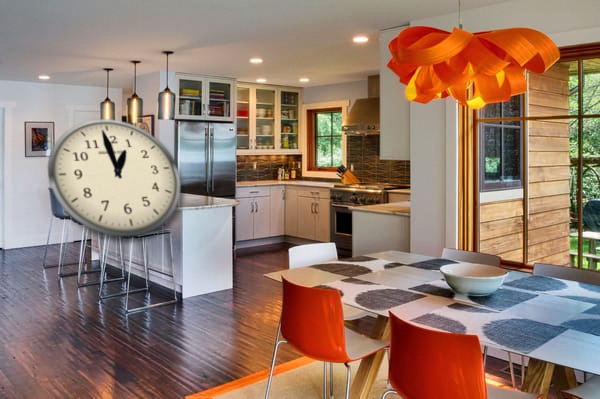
12:59
